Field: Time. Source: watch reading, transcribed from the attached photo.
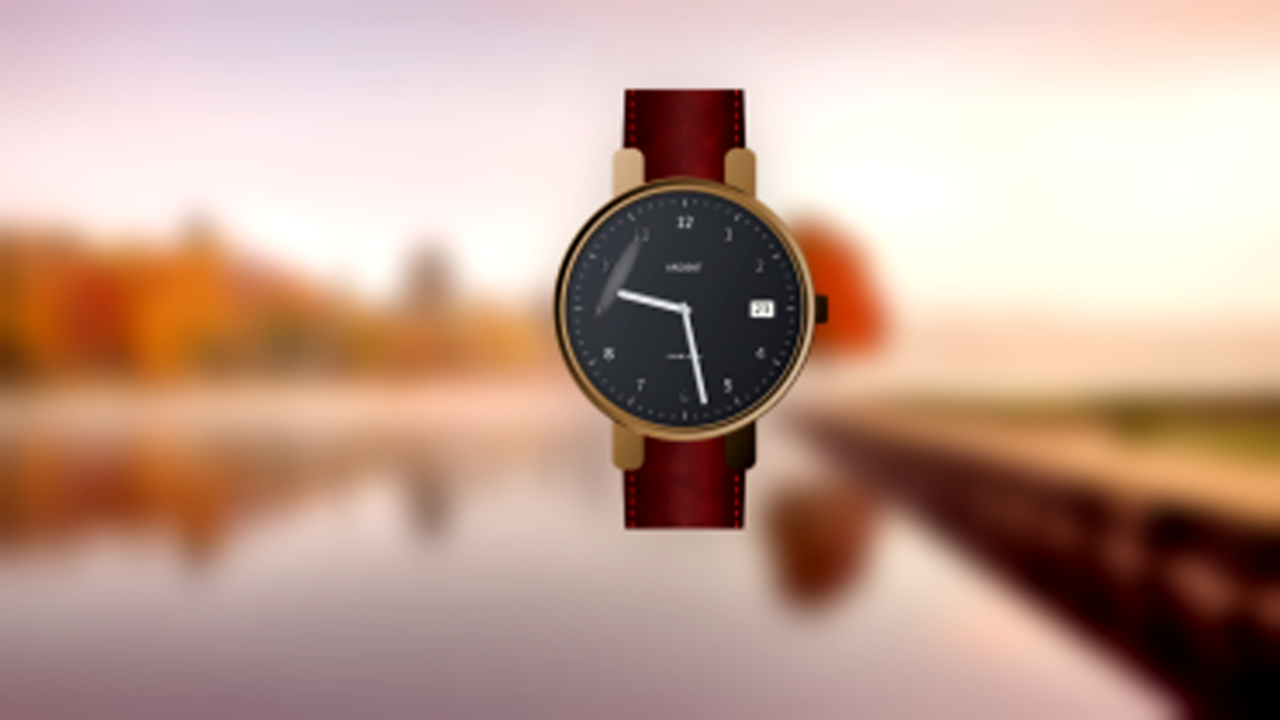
9:28
